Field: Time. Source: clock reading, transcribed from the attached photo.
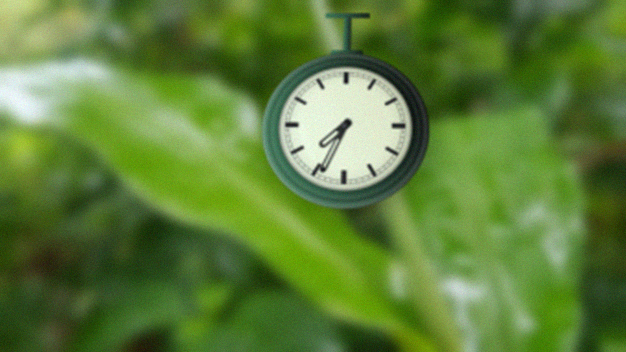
7:34
